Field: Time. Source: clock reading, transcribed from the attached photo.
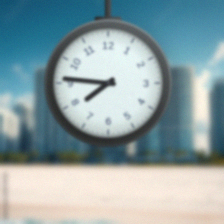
7:46
